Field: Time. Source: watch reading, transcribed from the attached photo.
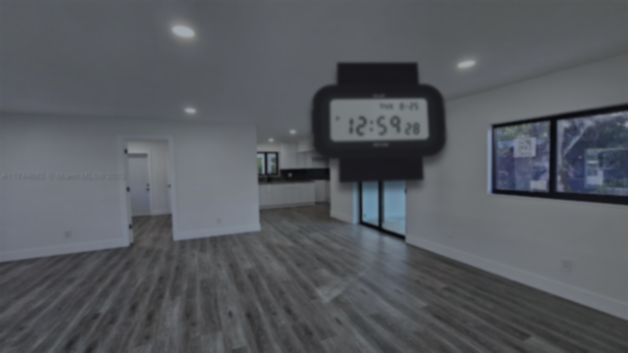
12:59:28
